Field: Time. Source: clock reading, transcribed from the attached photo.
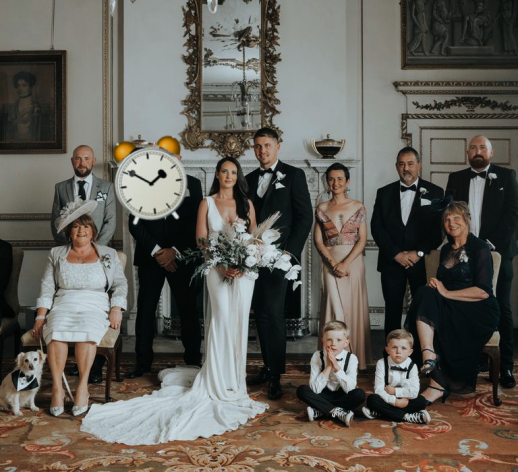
1:51
